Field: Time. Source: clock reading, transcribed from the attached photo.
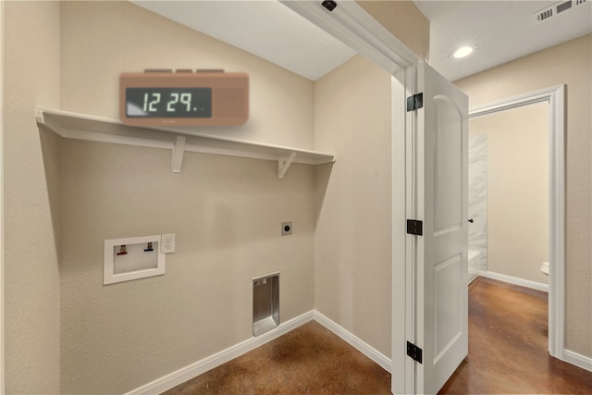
12:29
